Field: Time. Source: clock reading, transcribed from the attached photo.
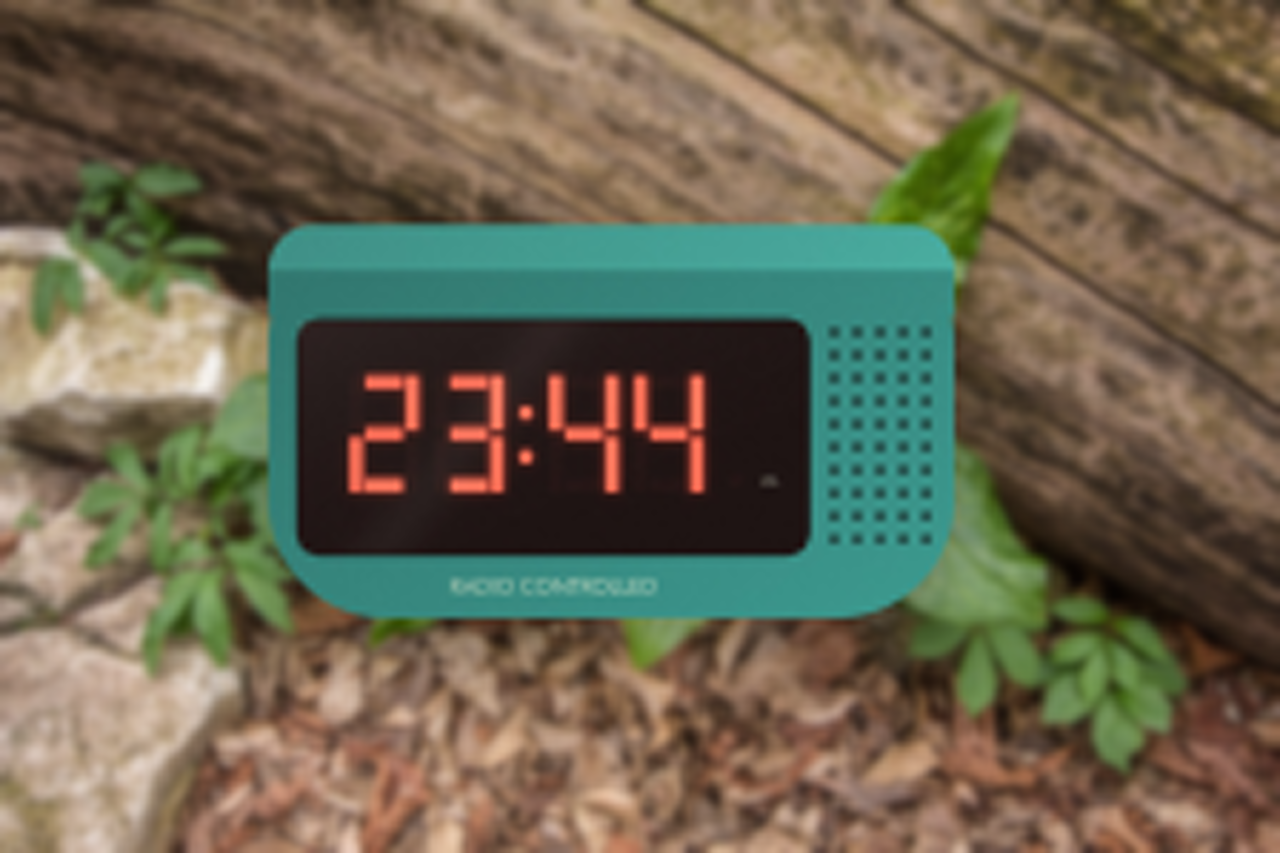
23:44
